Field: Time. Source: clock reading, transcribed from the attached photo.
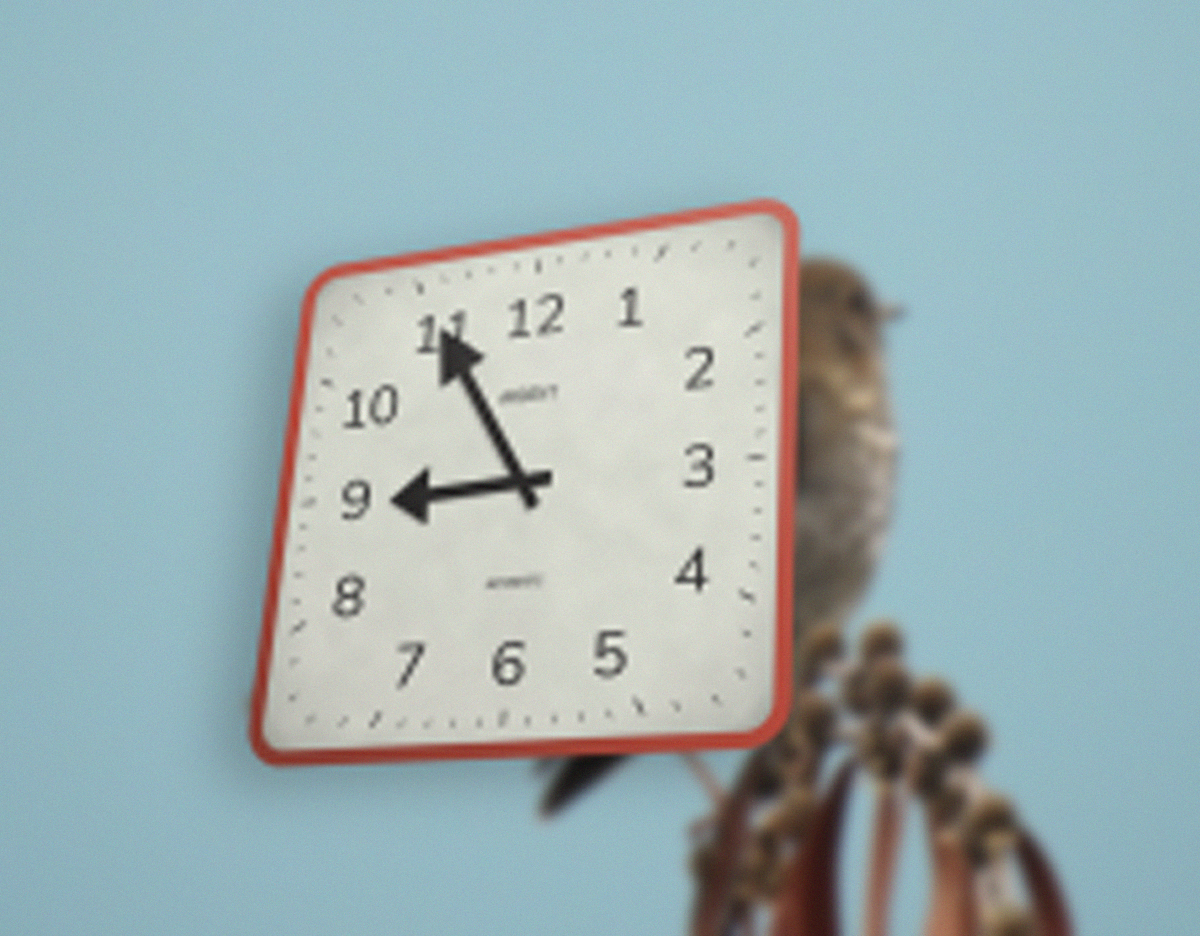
8:55
